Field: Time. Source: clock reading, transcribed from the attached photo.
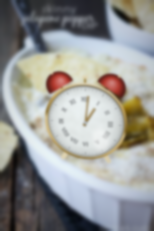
1:01
